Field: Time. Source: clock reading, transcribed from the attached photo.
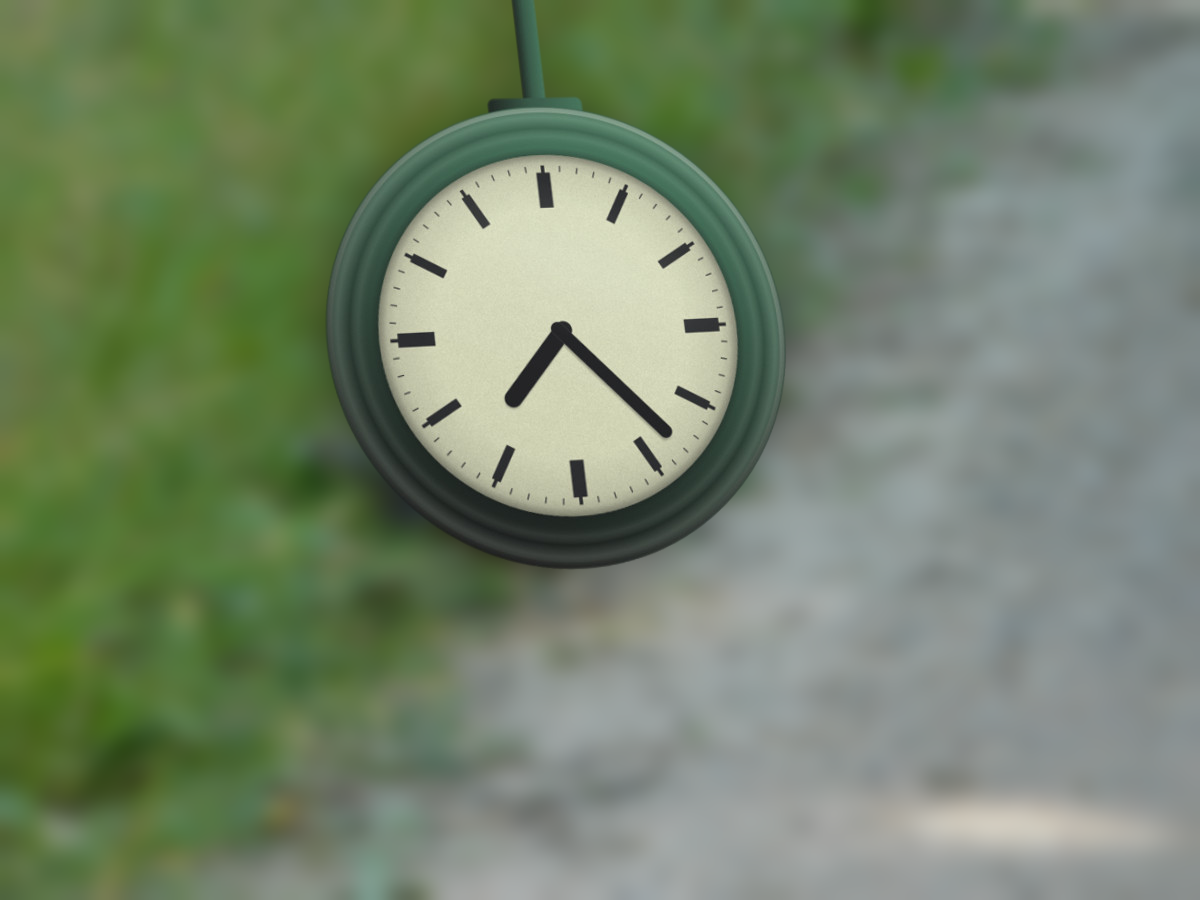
7:23
